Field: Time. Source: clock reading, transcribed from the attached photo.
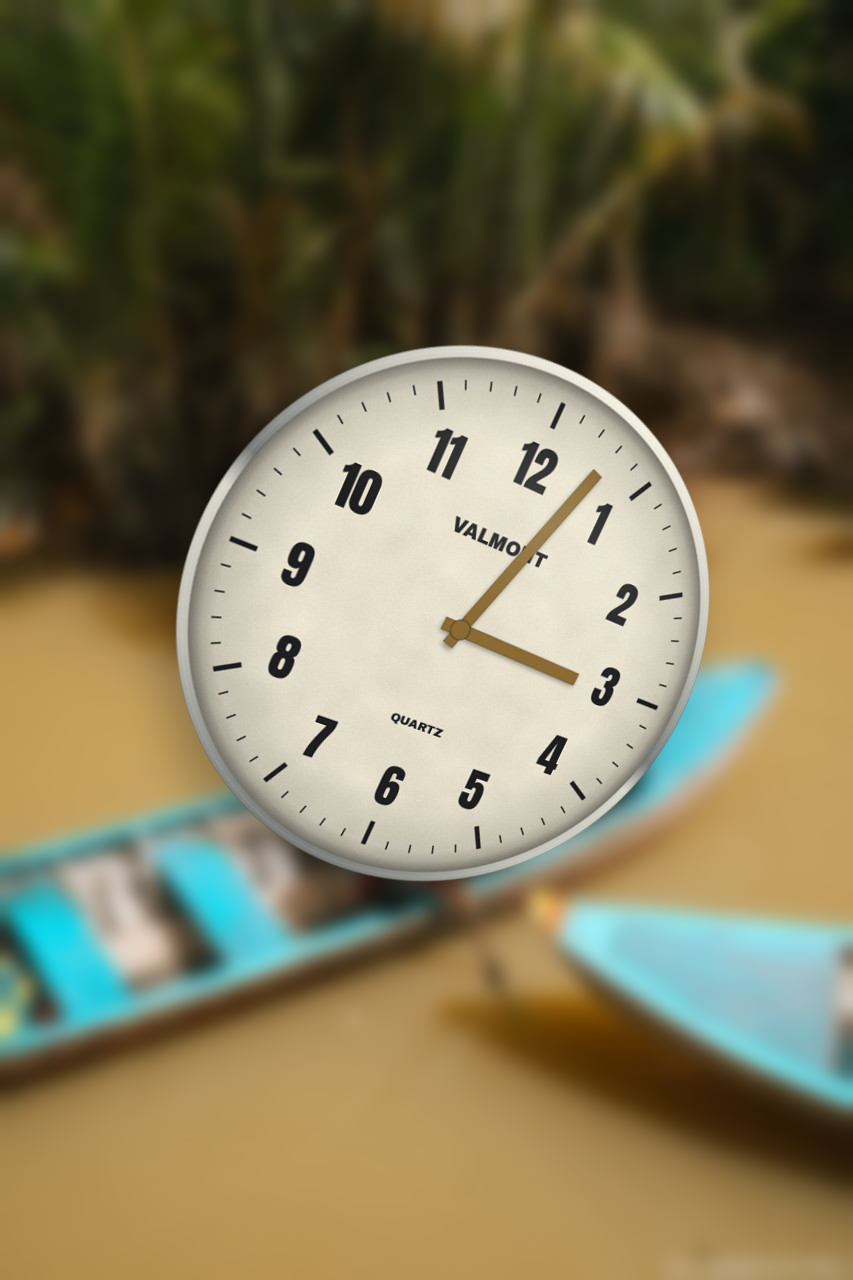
3:03
